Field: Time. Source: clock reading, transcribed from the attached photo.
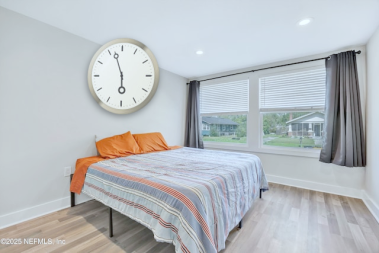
5:57
